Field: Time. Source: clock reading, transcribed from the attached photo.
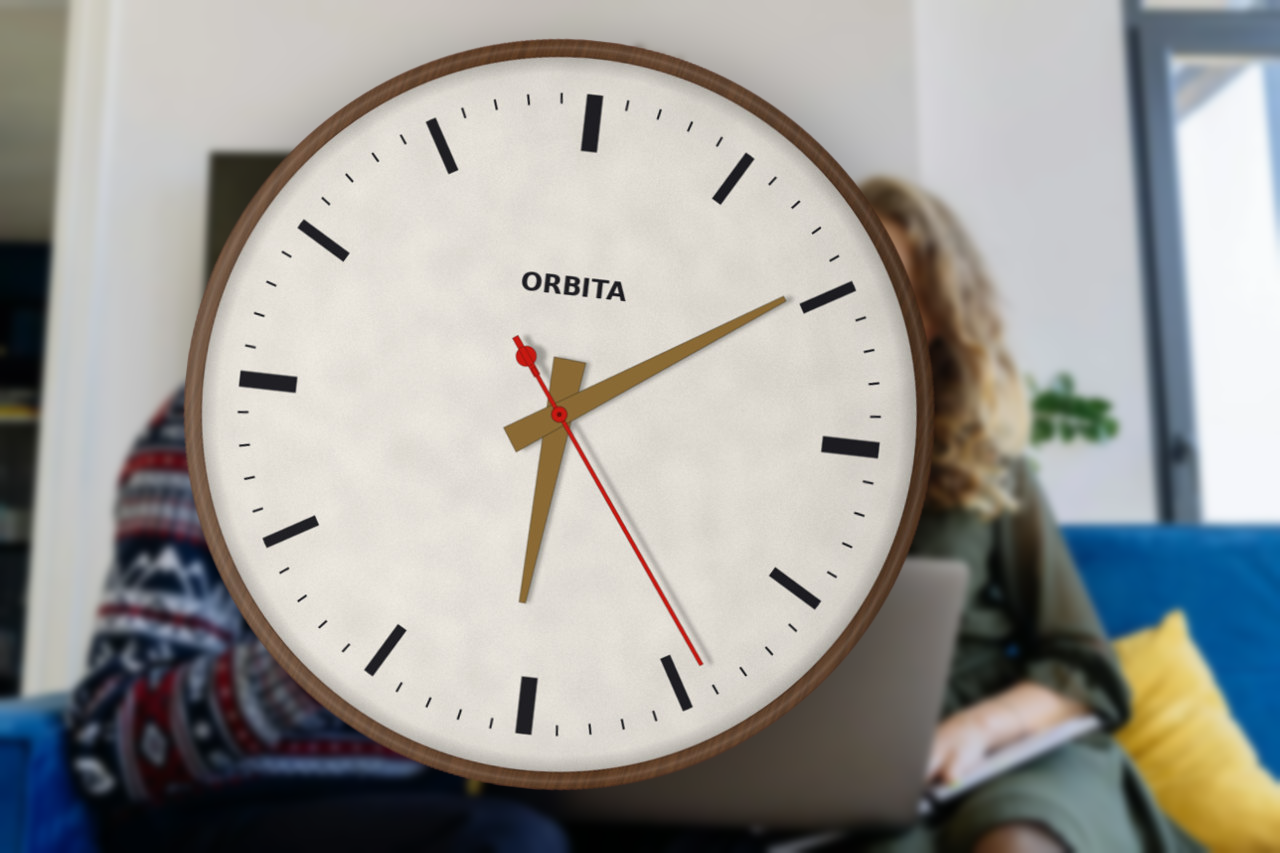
6:09:24
